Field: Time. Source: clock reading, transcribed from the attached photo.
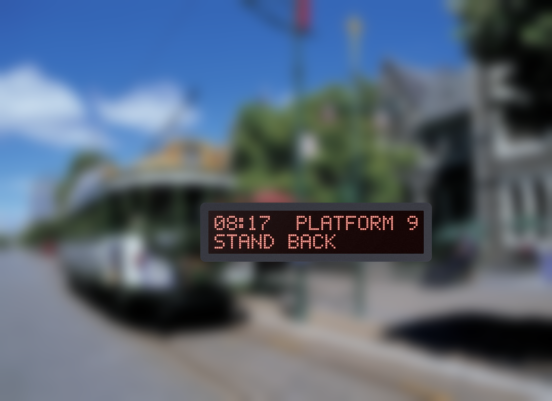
8:17
